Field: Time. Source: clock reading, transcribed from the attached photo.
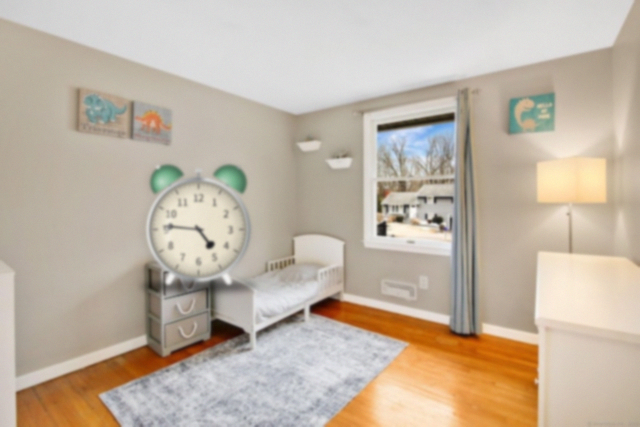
4:46
